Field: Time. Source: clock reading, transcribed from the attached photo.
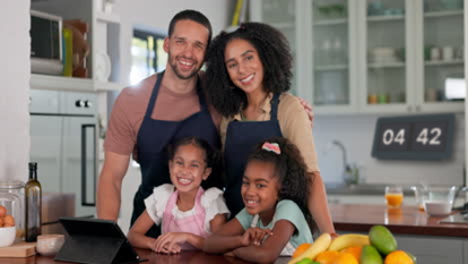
4:42
